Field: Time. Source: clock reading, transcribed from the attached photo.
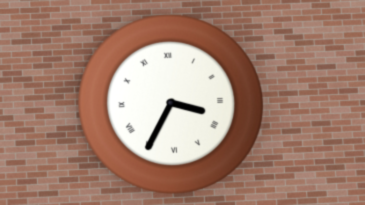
3:35
